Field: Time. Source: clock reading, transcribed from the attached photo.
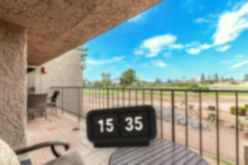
15:35
